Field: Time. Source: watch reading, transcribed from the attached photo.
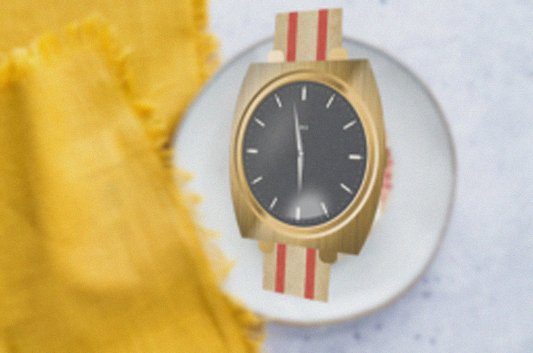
5:58
